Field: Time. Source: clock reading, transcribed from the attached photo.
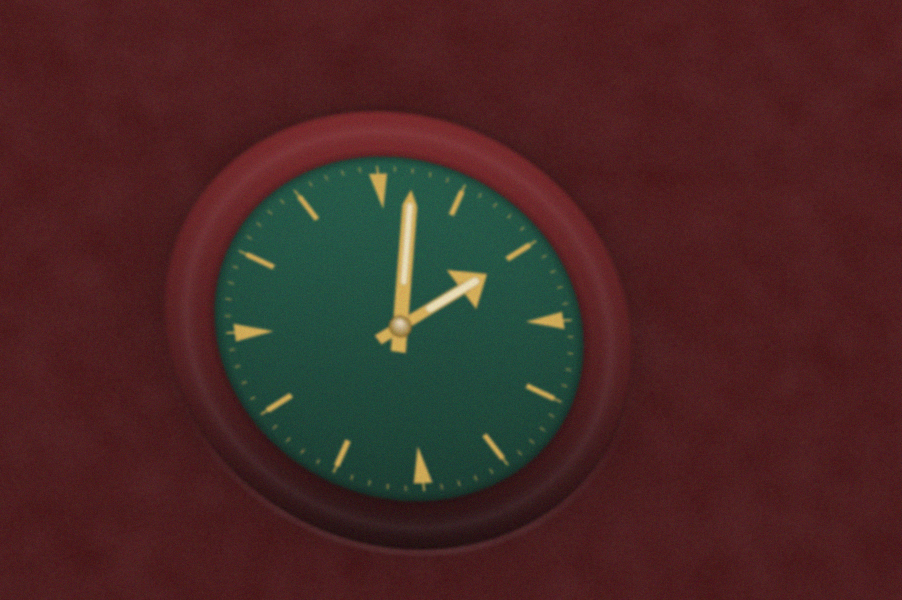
2:02
